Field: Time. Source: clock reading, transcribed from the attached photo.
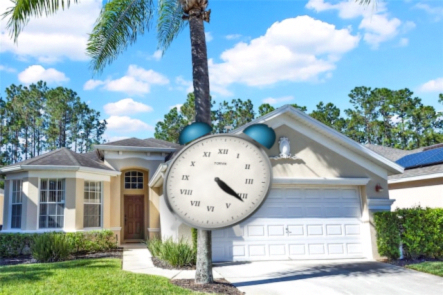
4:21
